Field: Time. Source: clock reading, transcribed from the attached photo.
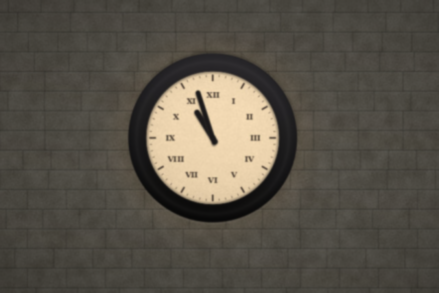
10:57
